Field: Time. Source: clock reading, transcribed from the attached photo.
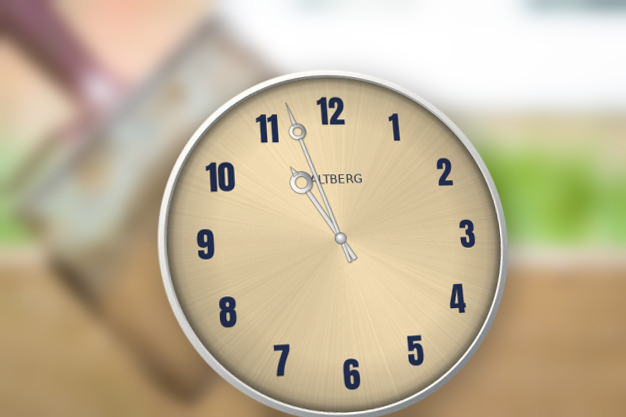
10:57
